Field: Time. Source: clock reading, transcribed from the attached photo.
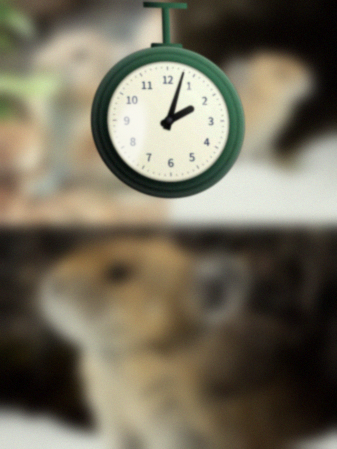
2:03
